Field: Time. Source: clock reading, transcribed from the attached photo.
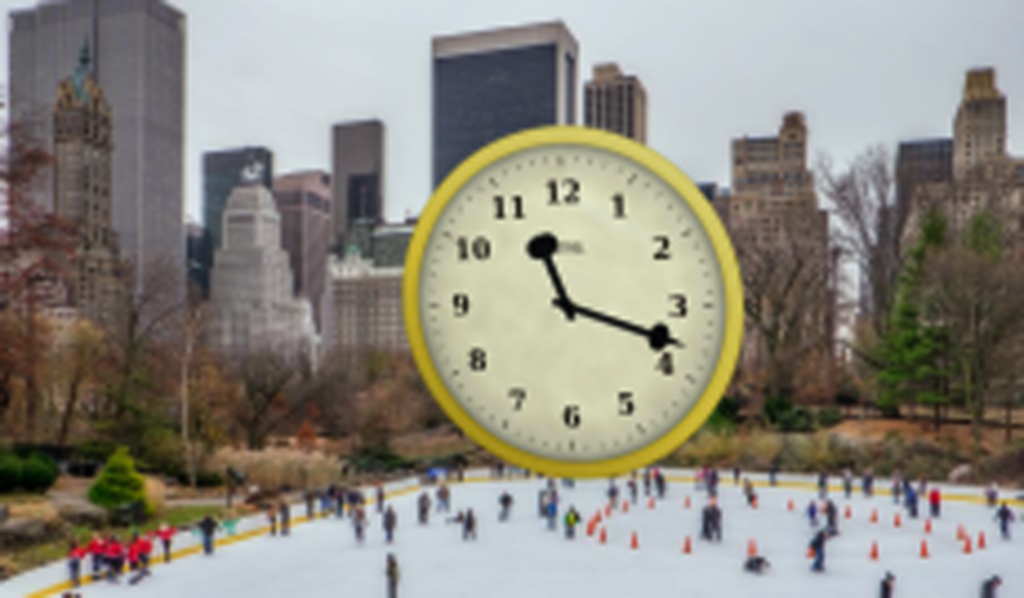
11:18
